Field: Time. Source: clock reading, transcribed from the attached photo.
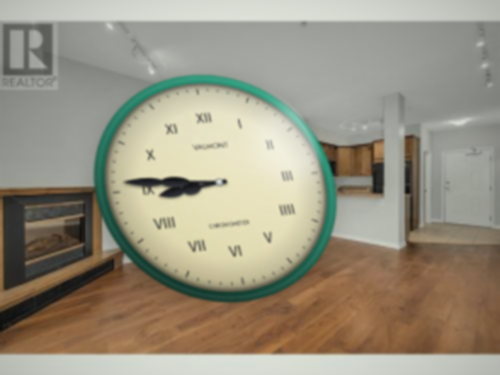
8:46
